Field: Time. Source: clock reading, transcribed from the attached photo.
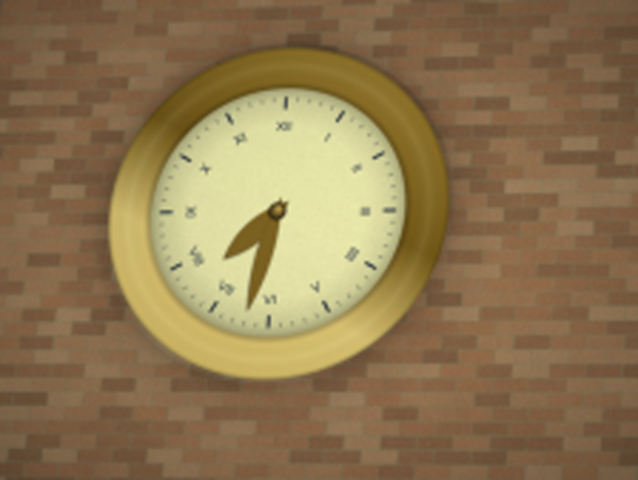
7:32
